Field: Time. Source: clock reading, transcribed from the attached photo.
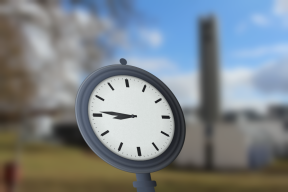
8:46
